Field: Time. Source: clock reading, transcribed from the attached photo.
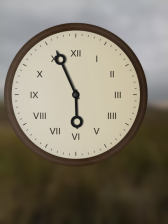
5:56
